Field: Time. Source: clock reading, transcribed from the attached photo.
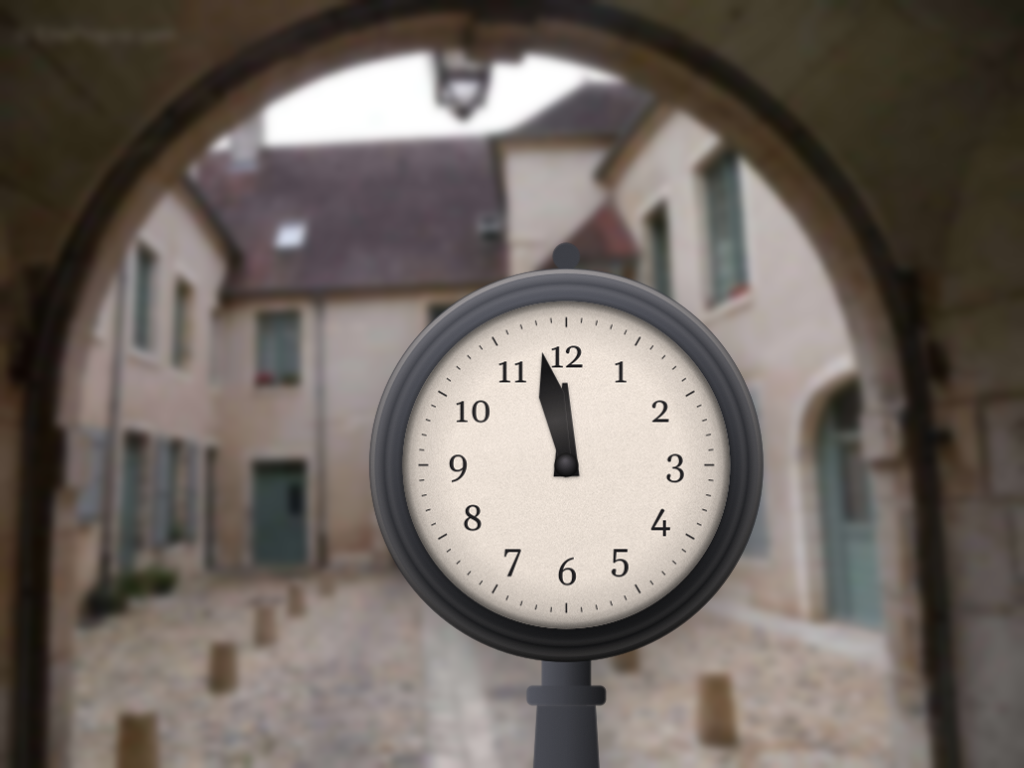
11:58
